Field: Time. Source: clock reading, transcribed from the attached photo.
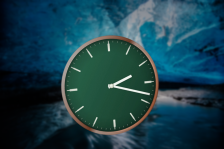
2:18
